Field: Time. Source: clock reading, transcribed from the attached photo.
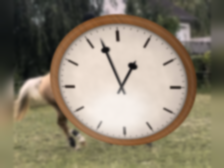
12:57
